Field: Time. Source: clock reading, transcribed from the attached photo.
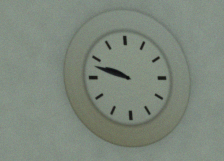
9:48
